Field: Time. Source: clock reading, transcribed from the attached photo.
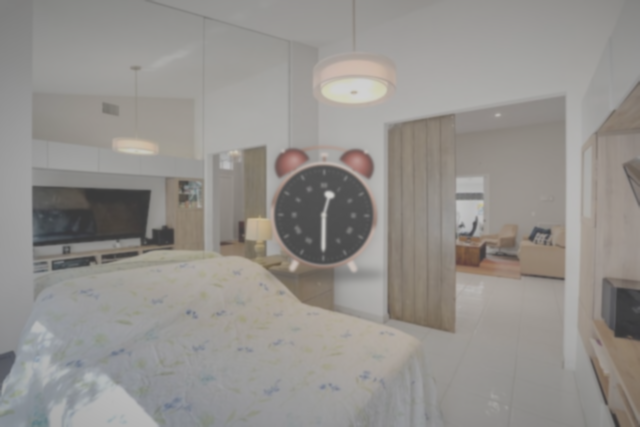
12:30
